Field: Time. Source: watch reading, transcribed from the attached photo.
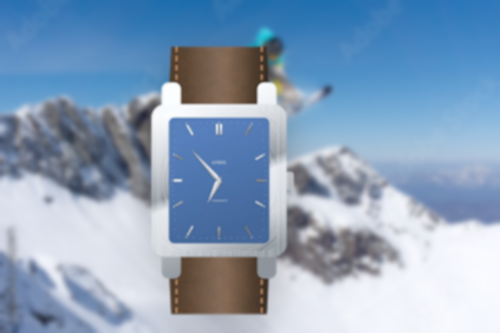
6:53
